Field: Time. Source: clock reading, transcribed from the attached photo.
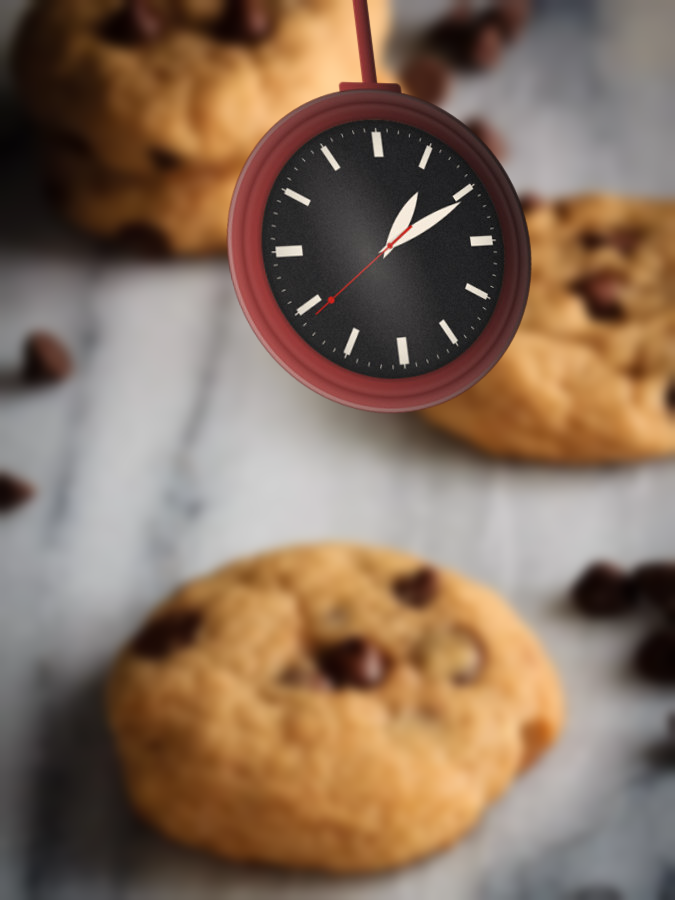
1:10:39
